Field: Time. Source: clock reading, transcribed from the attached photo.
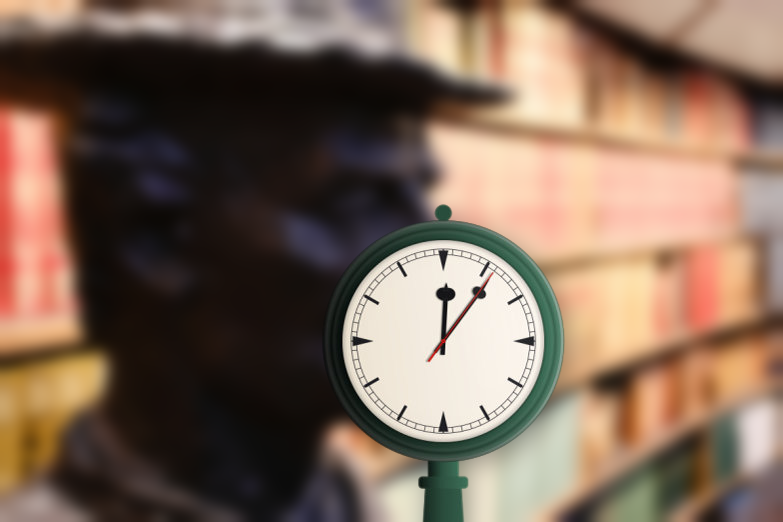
12:06:06
